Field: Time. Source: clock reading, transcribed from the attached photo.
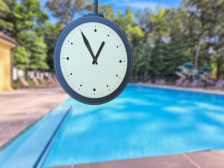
12:55
